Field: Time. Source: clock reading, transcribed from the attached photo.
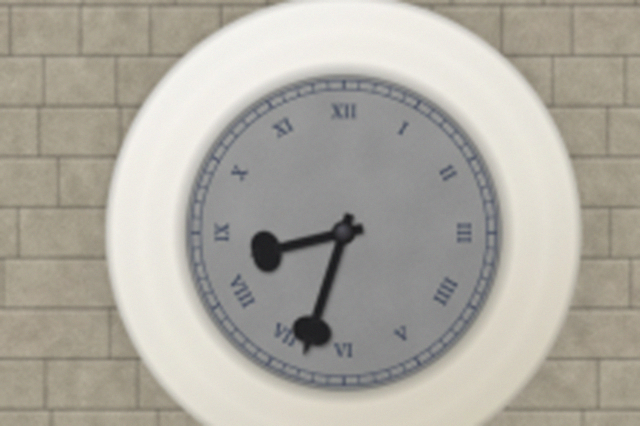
8:33
